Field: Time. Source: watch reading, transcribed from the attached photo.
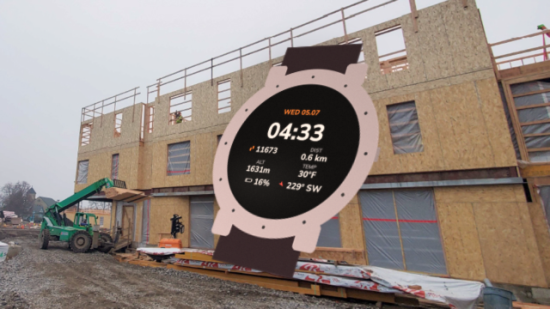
4:33
